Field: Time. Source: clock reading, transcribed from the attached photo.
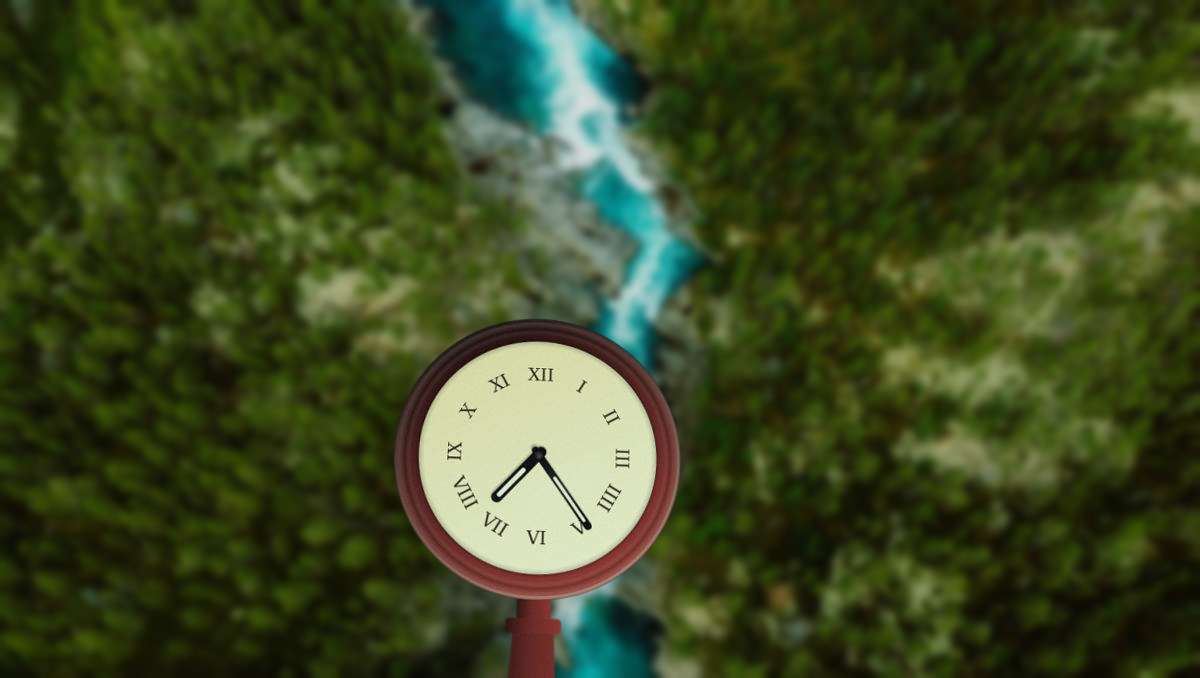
7:24
